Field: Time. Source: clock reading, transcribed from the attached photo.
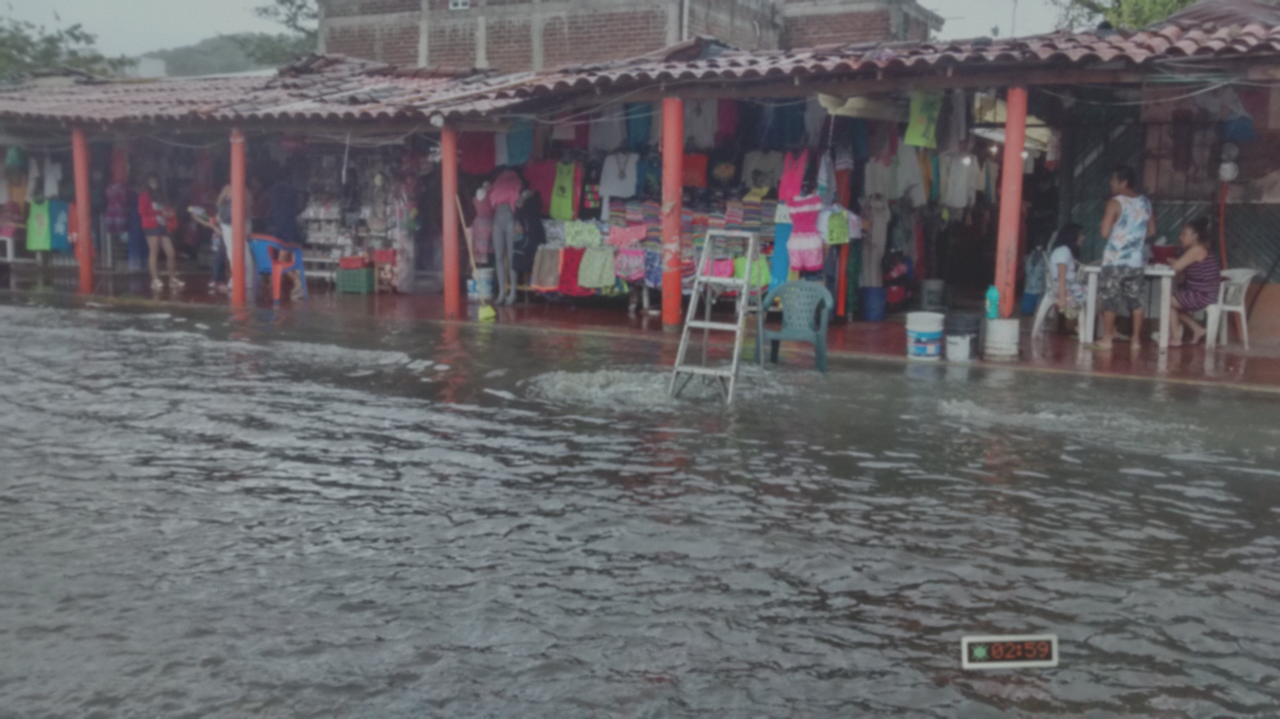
2:59
